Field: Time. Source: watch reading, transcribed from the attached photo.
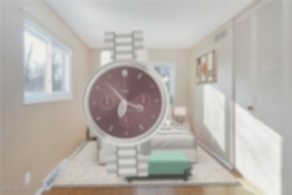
3:53
